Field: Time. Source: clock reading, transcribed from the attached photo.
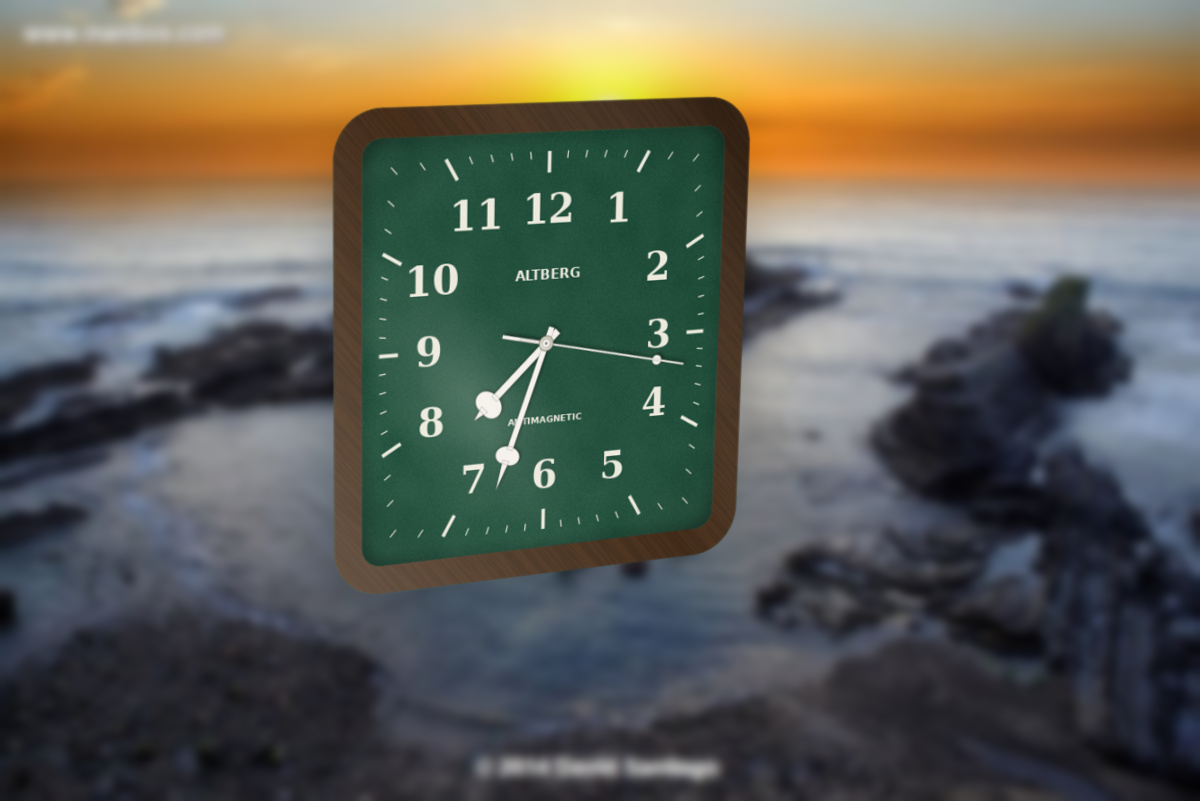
7:33:17
